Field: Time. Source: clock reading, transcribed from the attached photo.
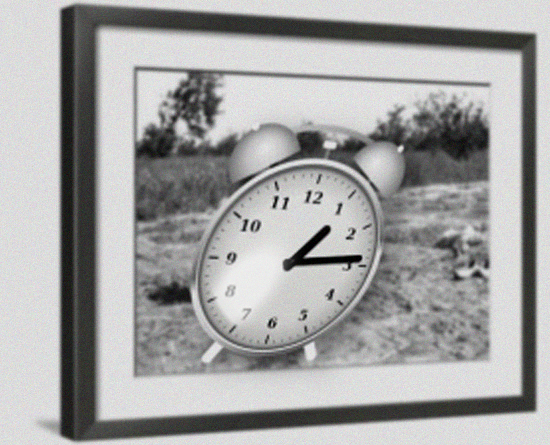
1:14
